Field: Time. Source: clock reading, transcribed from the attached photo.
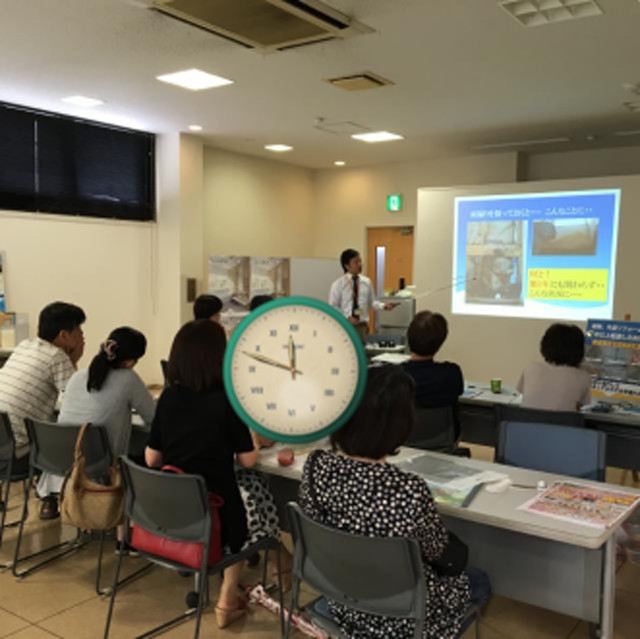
11:48
